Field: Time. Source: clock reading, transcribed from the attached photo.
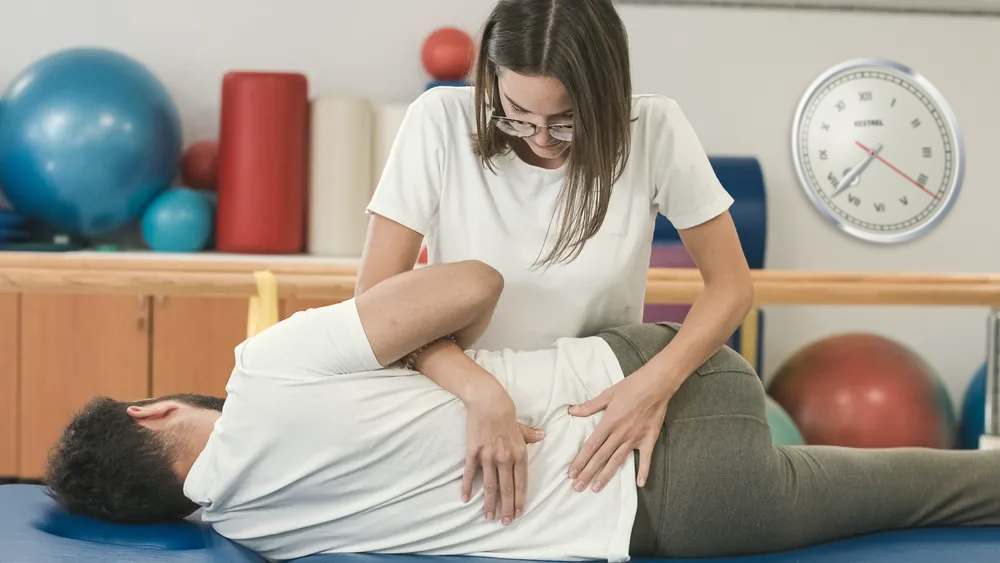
7:38:21
